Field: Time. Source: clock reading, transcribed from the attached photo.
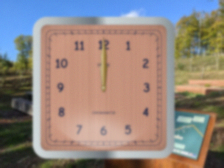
12:00
